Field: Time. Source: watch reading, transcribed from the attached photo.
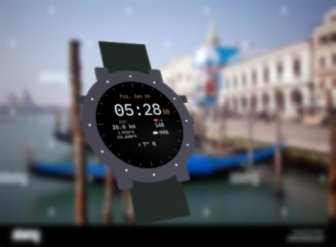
5:28
